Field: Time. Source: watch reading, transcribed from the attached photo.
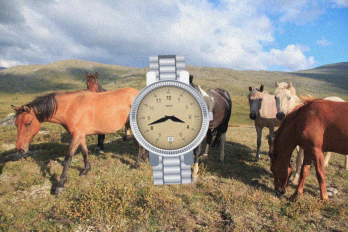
3:42
